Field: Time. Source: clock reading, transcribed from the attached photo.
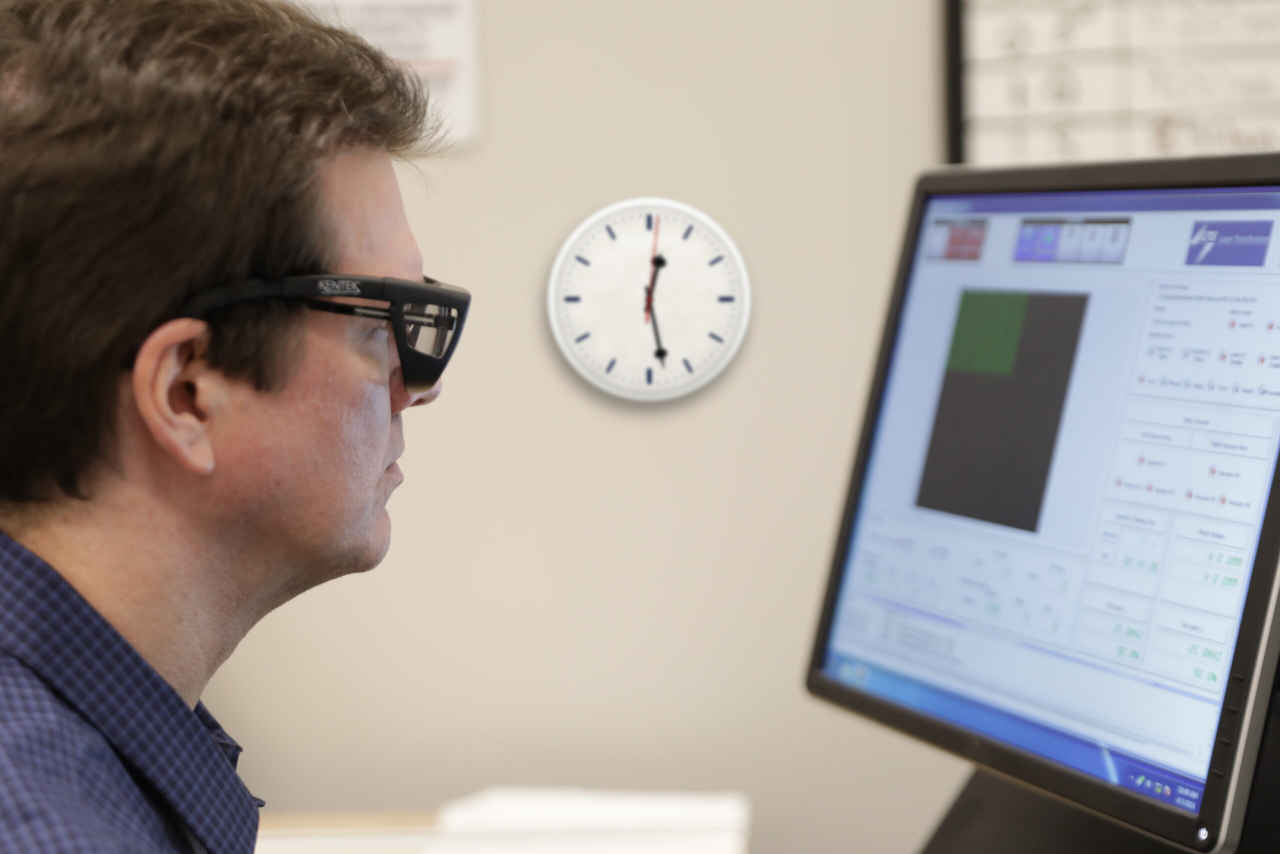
12:28:01
